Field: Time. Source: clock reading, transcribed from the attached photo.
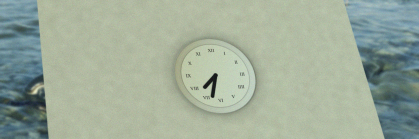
7:33
